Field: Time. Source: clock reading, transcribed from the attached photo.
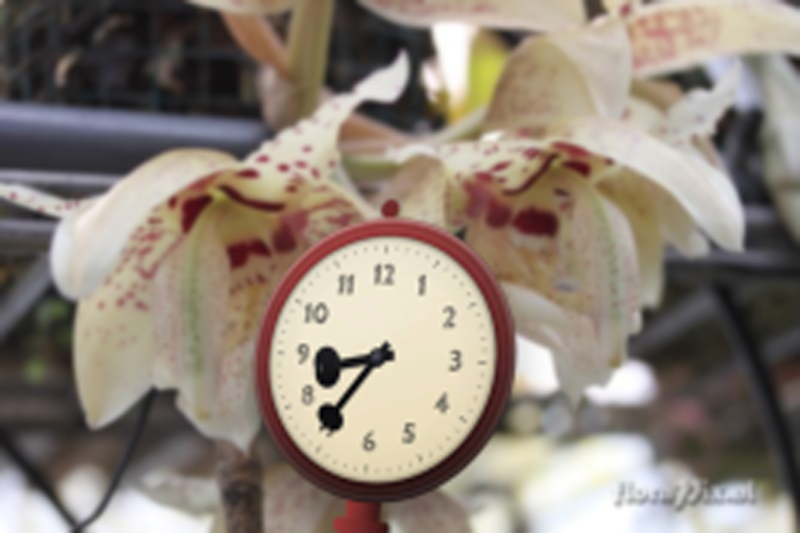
8:36
